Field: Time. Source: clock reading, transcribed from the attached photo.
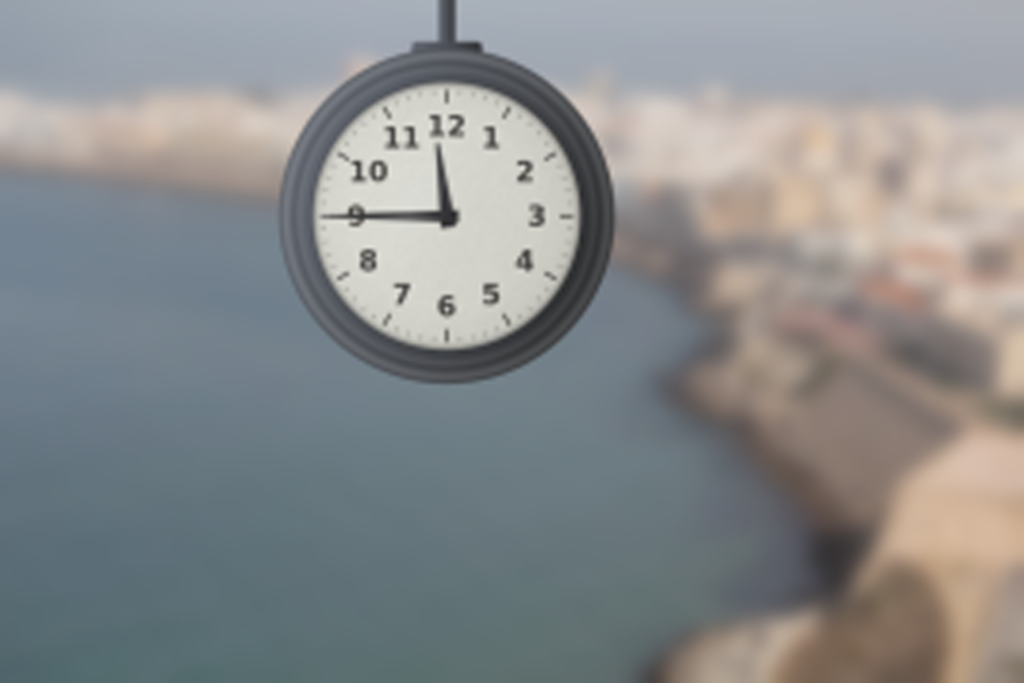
11:45
